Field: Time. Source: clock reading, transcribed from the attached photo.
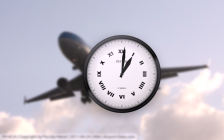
1:01
